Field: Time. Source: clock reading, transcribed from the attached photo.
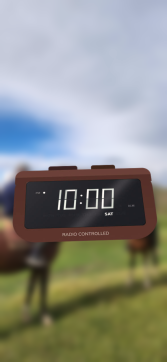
10:00
